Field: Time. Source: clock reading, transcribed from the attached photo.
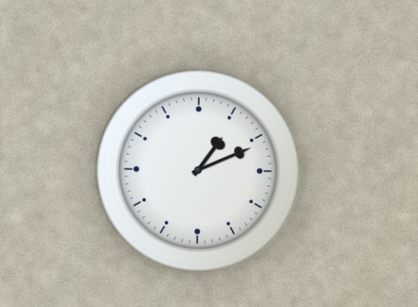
1:11
